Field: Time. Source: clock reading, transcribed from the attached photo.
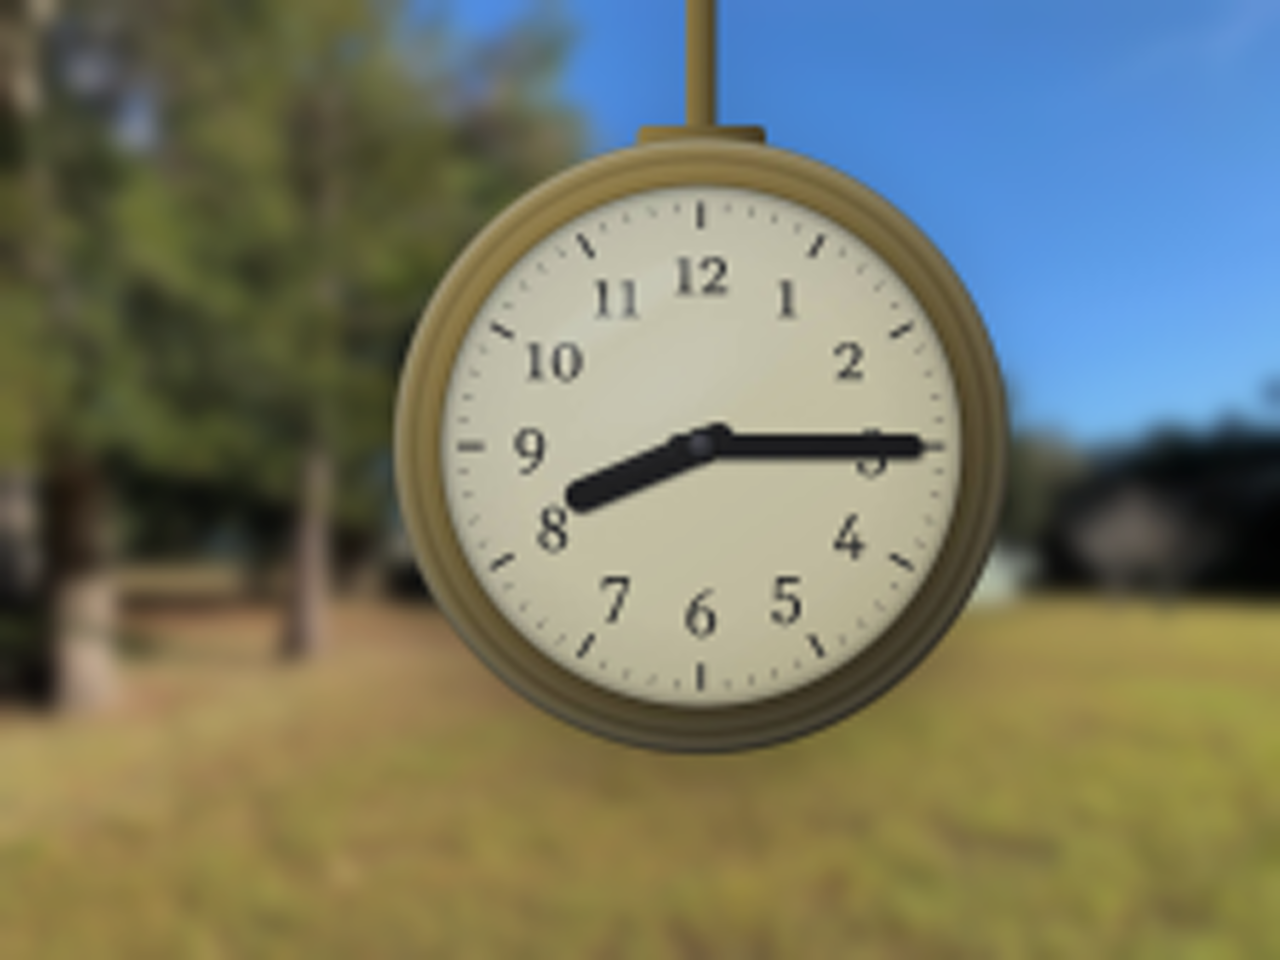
8:15
